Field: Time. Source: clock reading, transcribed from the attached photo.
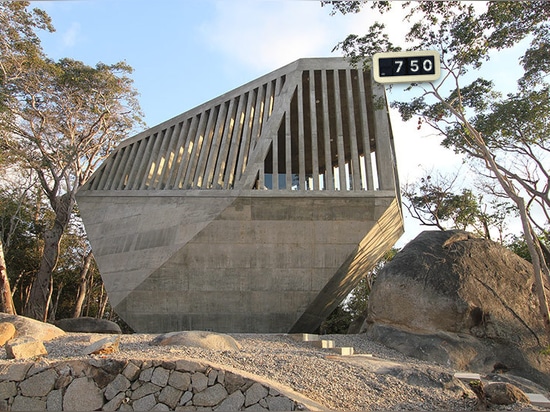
7:50
